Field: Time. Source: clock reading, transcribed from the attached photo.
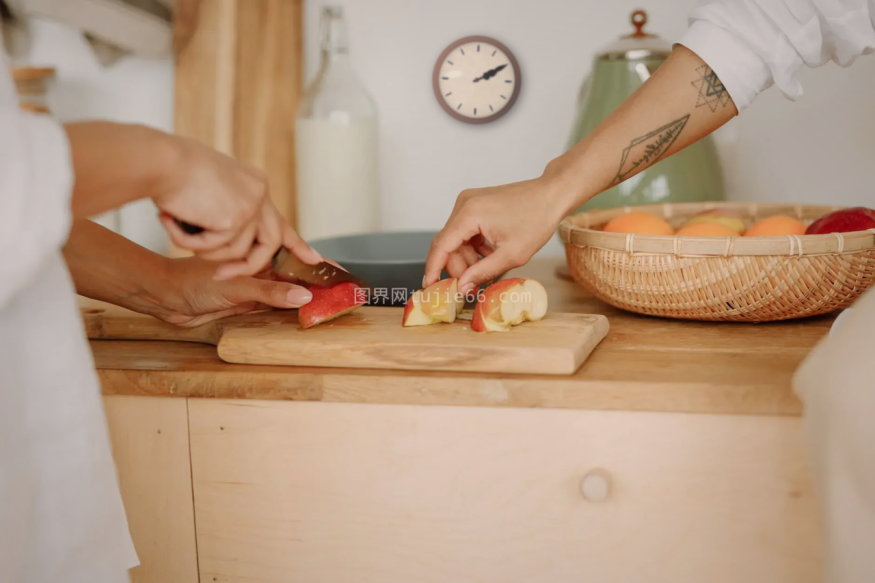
2:10
